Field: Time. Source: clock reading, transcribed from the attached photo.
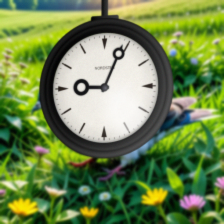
9:04
